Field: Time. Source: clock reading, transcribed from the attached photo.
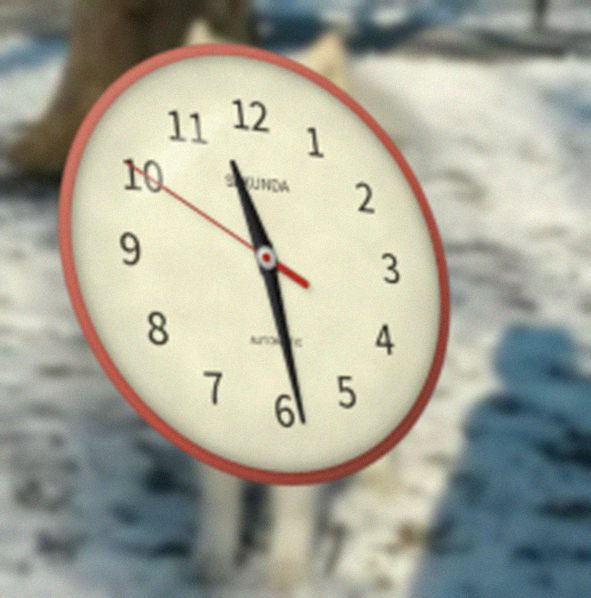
11:28:50
